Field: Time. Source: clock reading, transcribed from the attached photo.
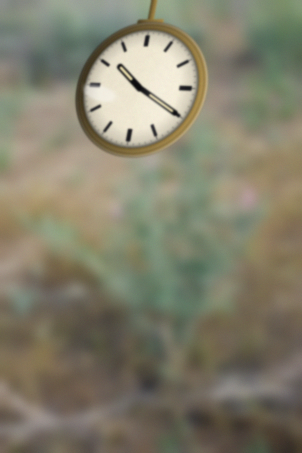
10:20
